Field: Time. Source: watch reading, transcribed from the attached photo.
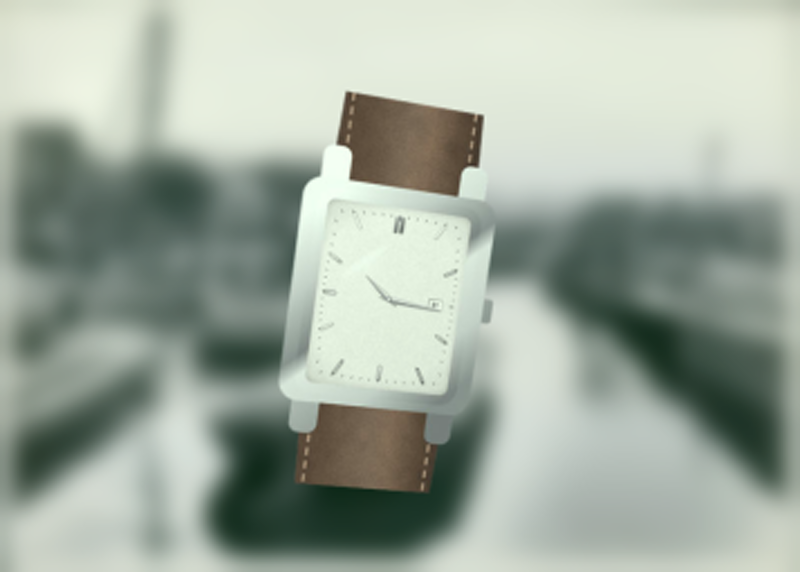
10:16
